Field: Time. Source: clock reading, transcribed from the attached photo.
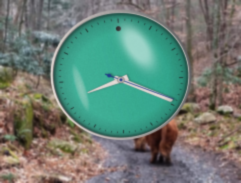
8:19:19
